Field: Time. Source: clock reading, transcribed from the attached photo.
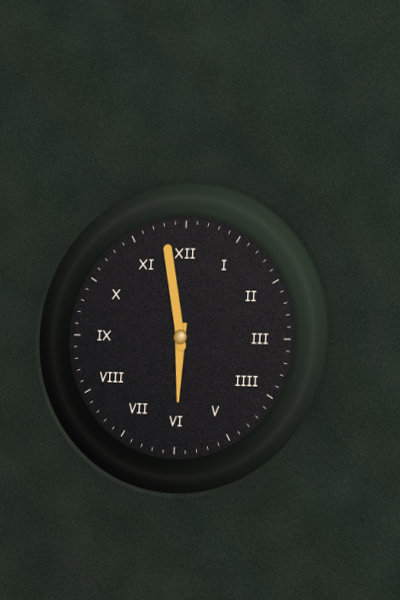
5:58
